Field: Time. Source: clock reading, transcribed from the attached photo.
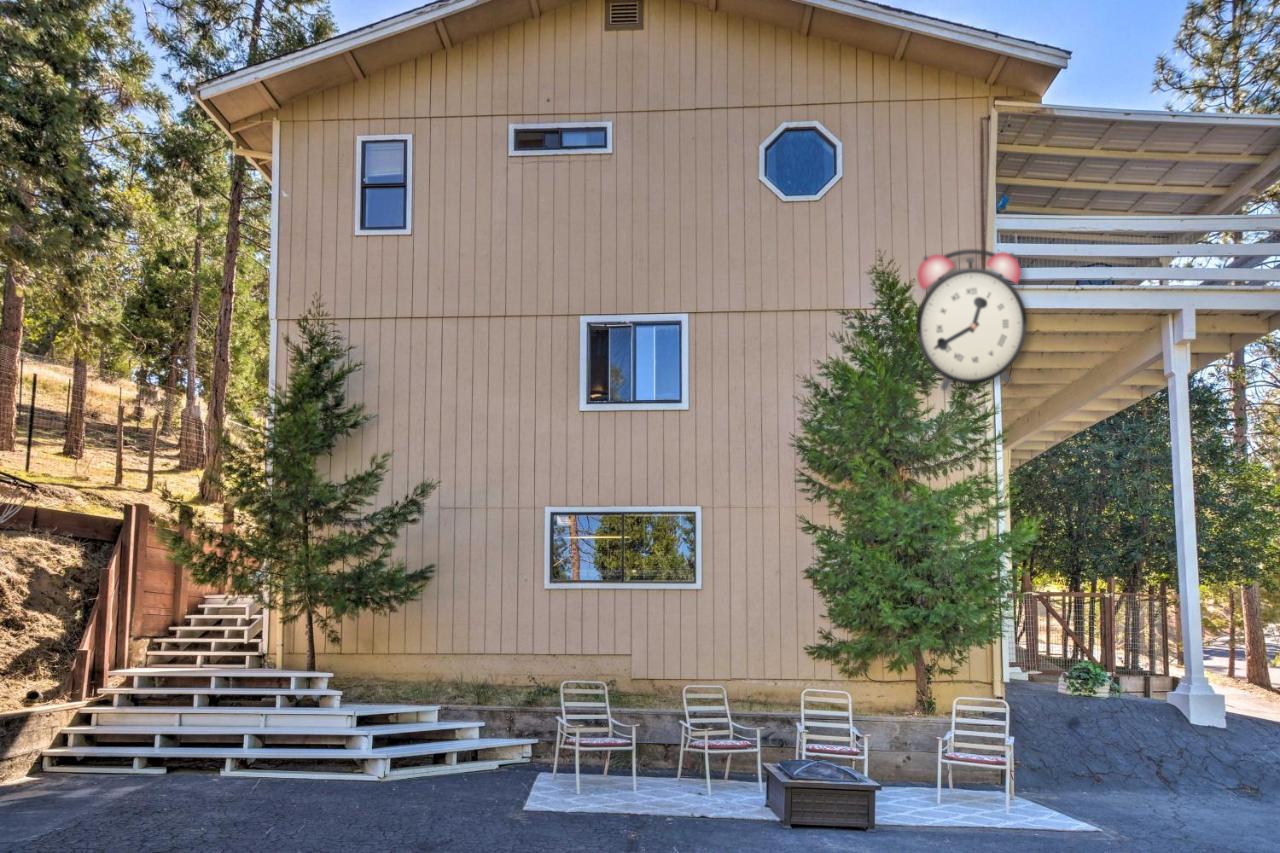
12:41
